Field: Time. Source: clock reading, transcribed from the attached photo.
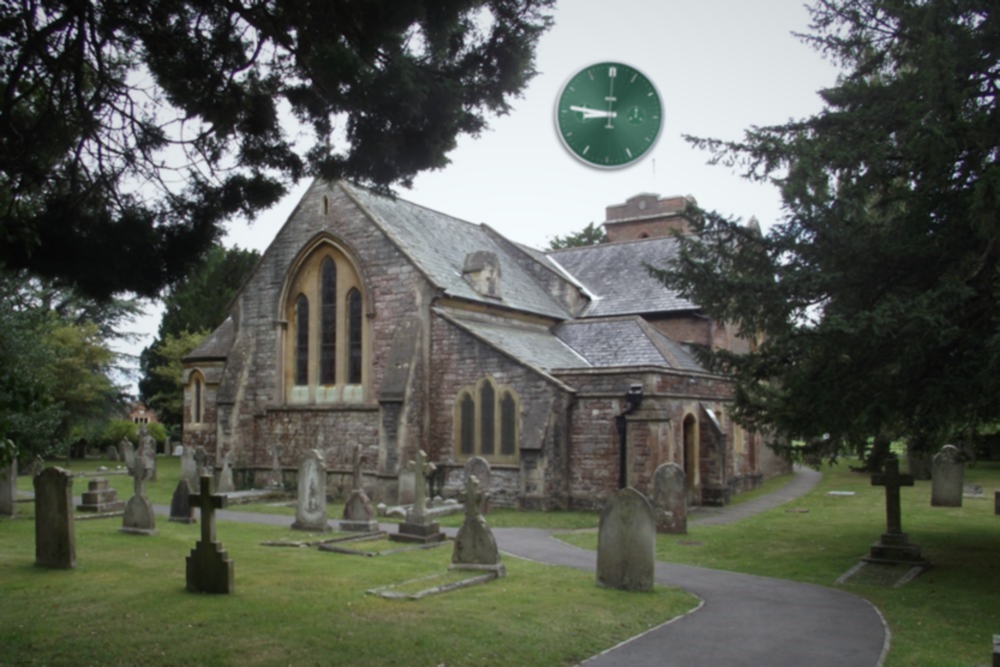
8:46
